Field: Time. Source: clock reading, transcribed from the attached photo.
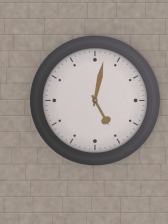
5:02
